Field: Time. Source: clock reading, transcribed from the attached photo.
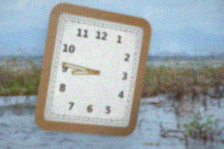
8:46
